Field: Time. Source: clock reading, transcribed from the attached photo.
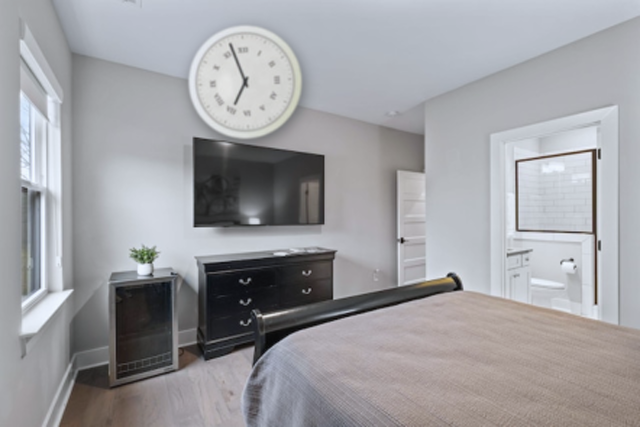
6:57
